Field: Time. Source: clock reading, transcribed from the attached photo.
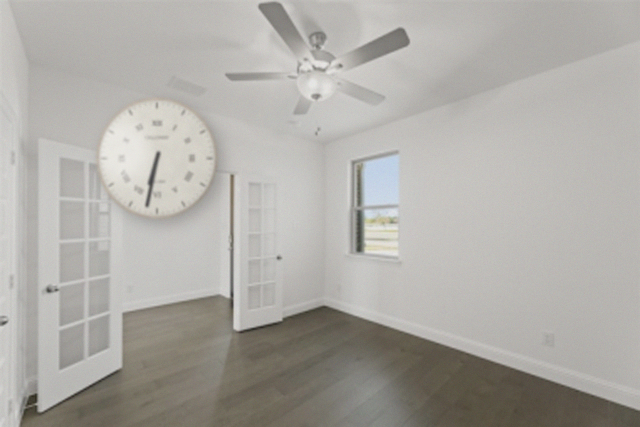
6:32
